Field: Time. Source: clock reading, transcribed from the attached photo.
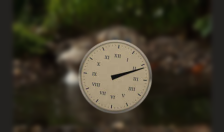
2:11
